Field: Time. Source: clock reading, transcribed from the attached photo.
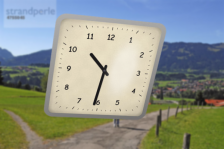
10:31
